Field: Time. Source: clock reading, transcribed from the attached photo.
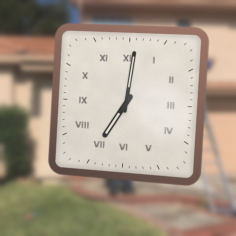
7:01
